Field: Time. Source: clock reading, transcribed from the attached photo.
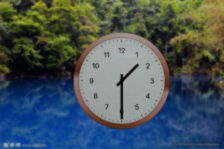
1:30
